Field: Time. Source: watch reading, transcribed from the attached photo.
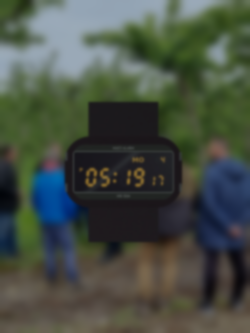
5:19:17
